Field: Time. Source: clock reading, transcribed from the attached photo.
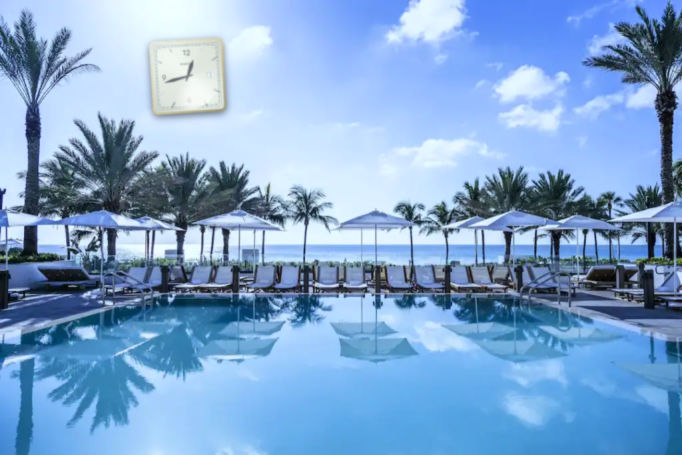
12:43
